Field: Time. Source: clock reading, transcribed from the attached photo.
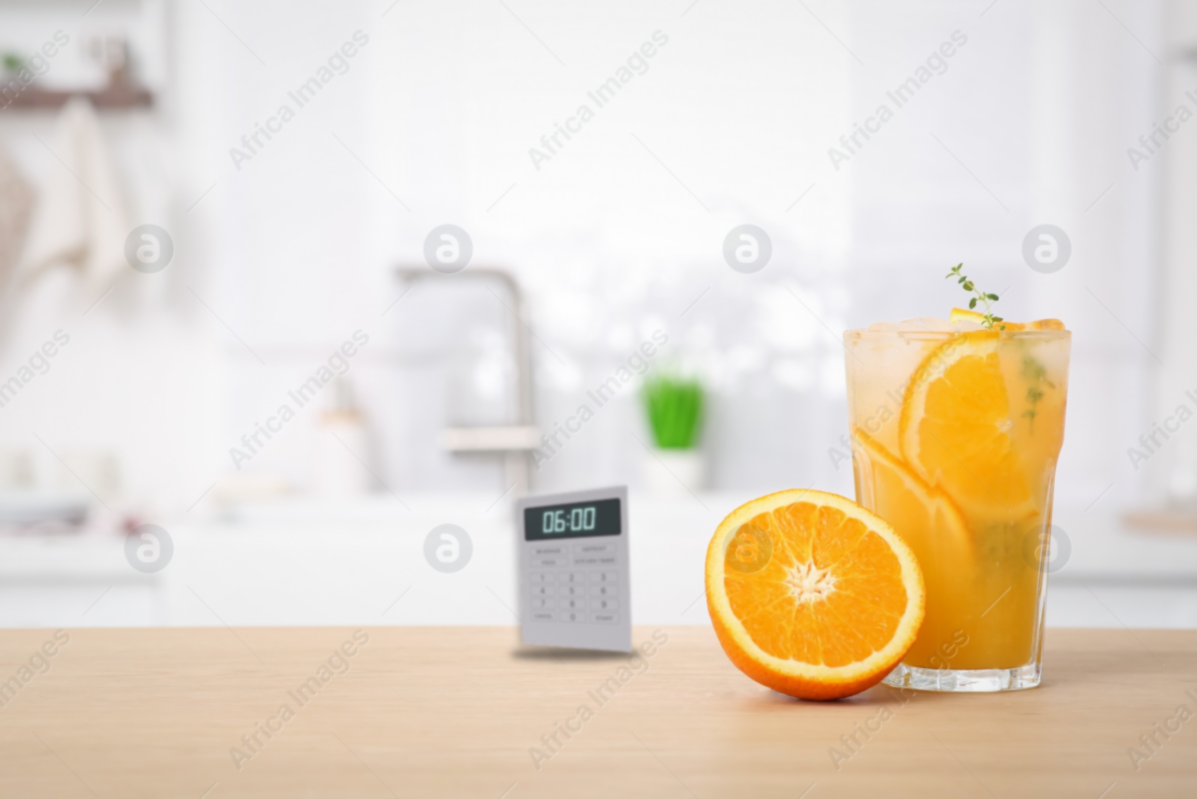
6:00
